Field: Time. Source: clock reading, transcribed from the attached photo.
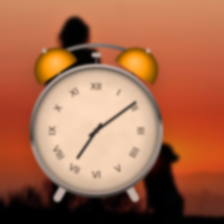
7:09
